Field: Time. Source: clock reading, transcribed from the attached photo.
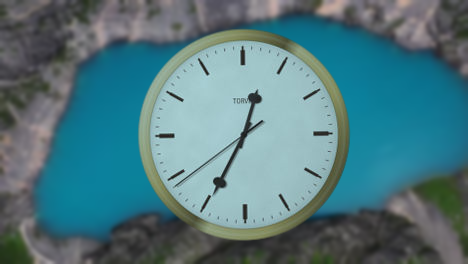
12:34:39
